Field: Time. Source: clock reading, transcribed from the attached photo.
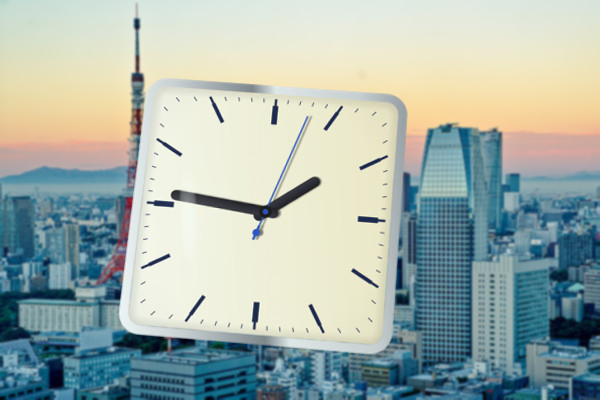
1:46:03
